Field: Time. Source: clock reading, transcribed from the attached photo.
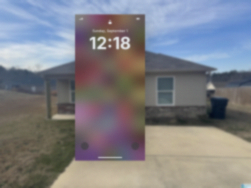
12:18
